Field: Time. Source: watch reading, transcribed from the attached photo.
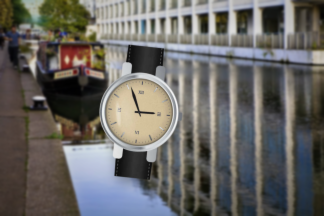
2:56
